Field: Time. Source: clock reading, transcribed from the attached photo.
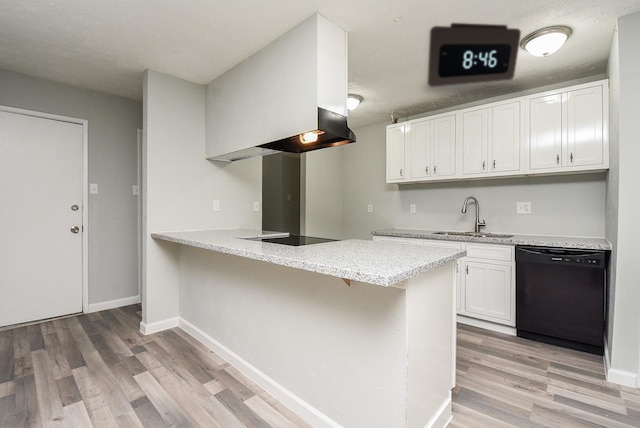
8:46
